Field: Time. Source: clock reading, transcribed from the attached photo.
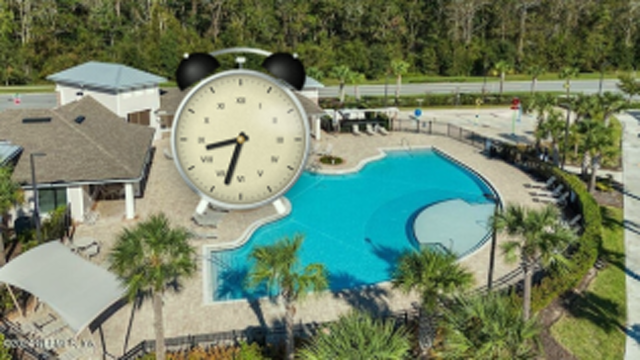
8:33
